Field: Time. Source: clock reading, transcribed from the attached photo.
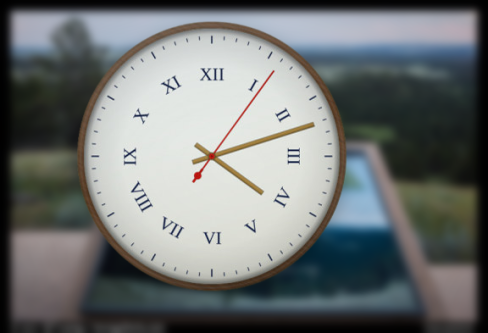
4:12:06
